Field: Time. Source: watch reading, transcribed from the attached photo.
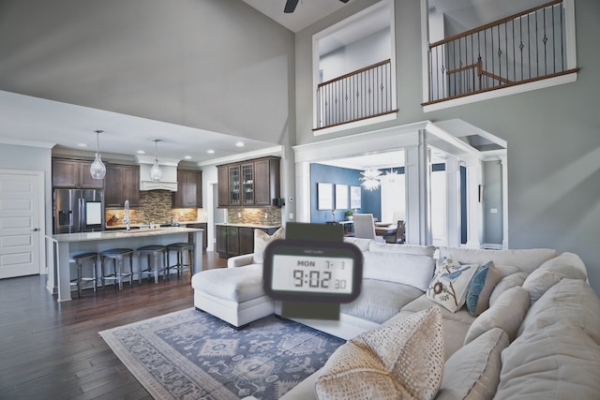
9:02
